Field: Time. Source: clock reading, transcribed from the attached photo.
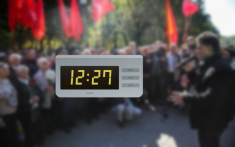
12:27
